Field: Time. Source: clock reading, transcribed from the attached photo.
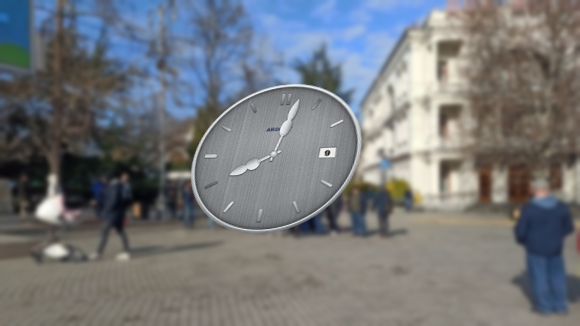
8:02
